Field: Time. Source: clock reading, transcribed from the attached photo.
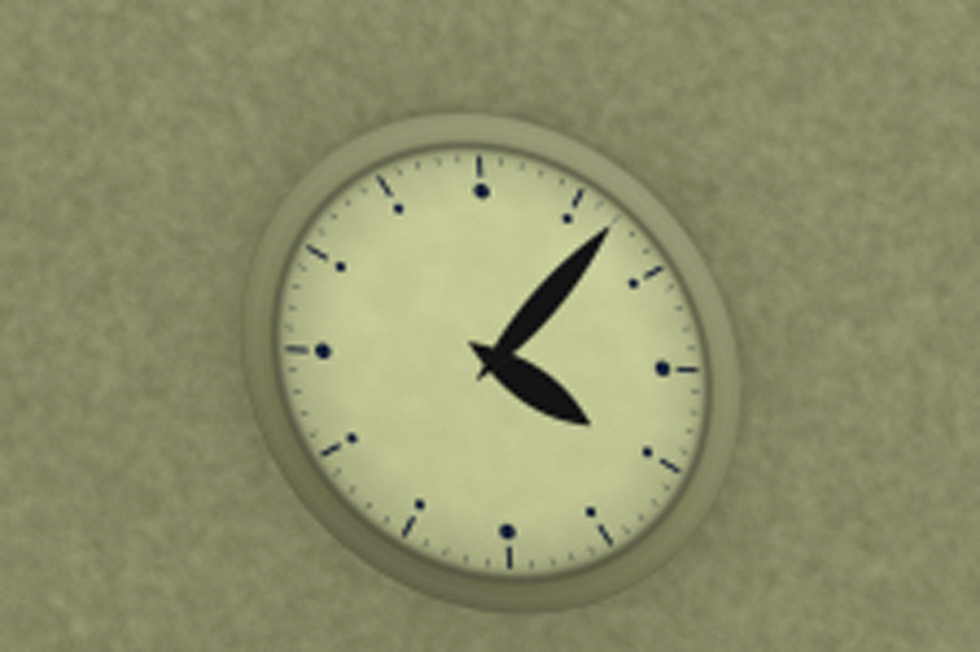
4:07
